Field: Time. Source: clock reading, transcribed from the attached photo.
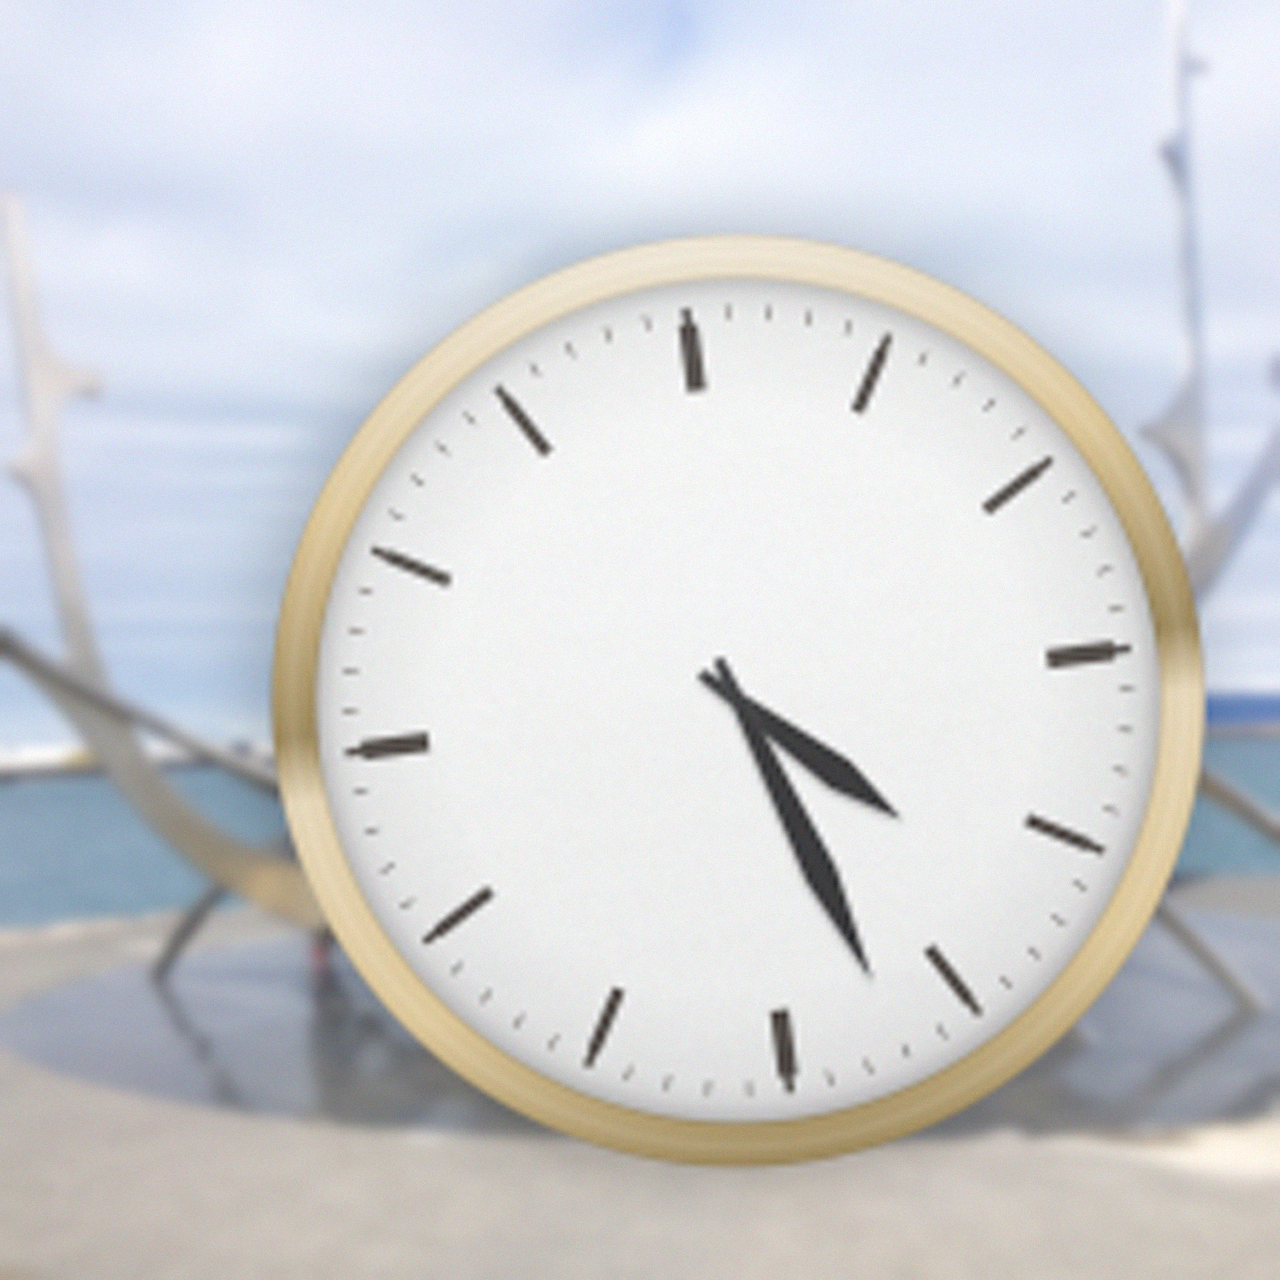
4:27
